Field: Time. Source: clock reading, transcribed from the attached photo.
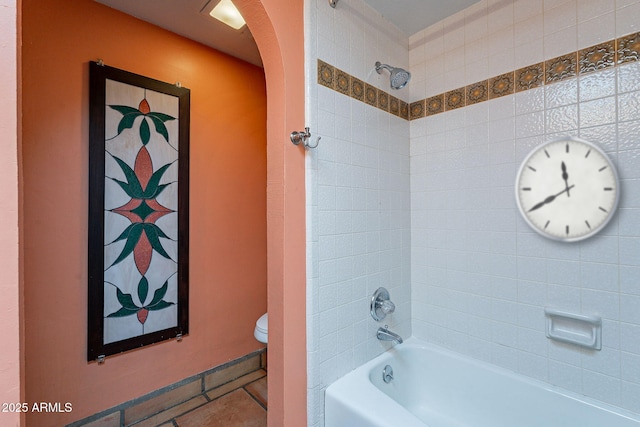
11:40
